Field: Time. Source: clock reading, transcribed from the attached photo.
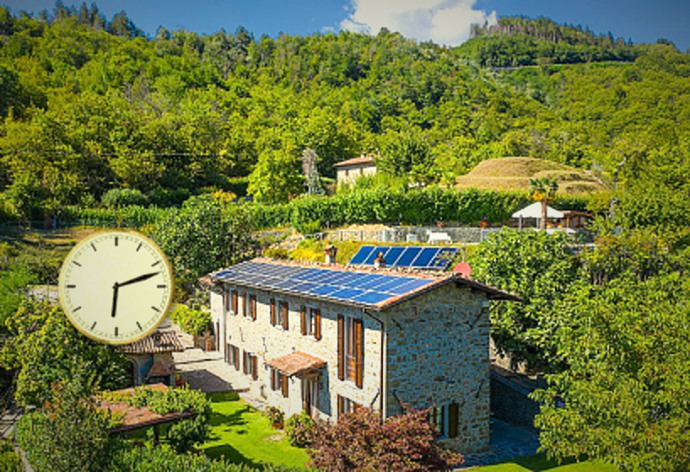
6:12
